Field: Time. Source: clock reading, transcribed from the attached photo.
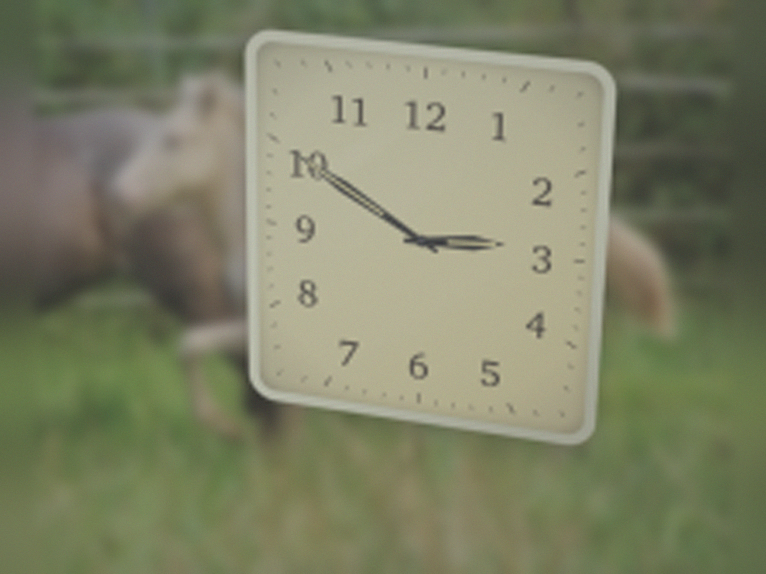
2:50
